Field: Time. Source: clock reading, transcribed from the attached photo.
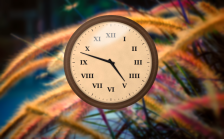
4:48
